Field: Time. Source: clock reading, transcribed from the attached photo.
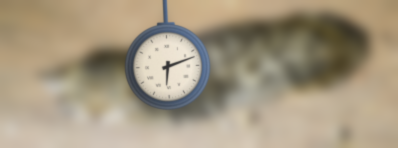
6:12
